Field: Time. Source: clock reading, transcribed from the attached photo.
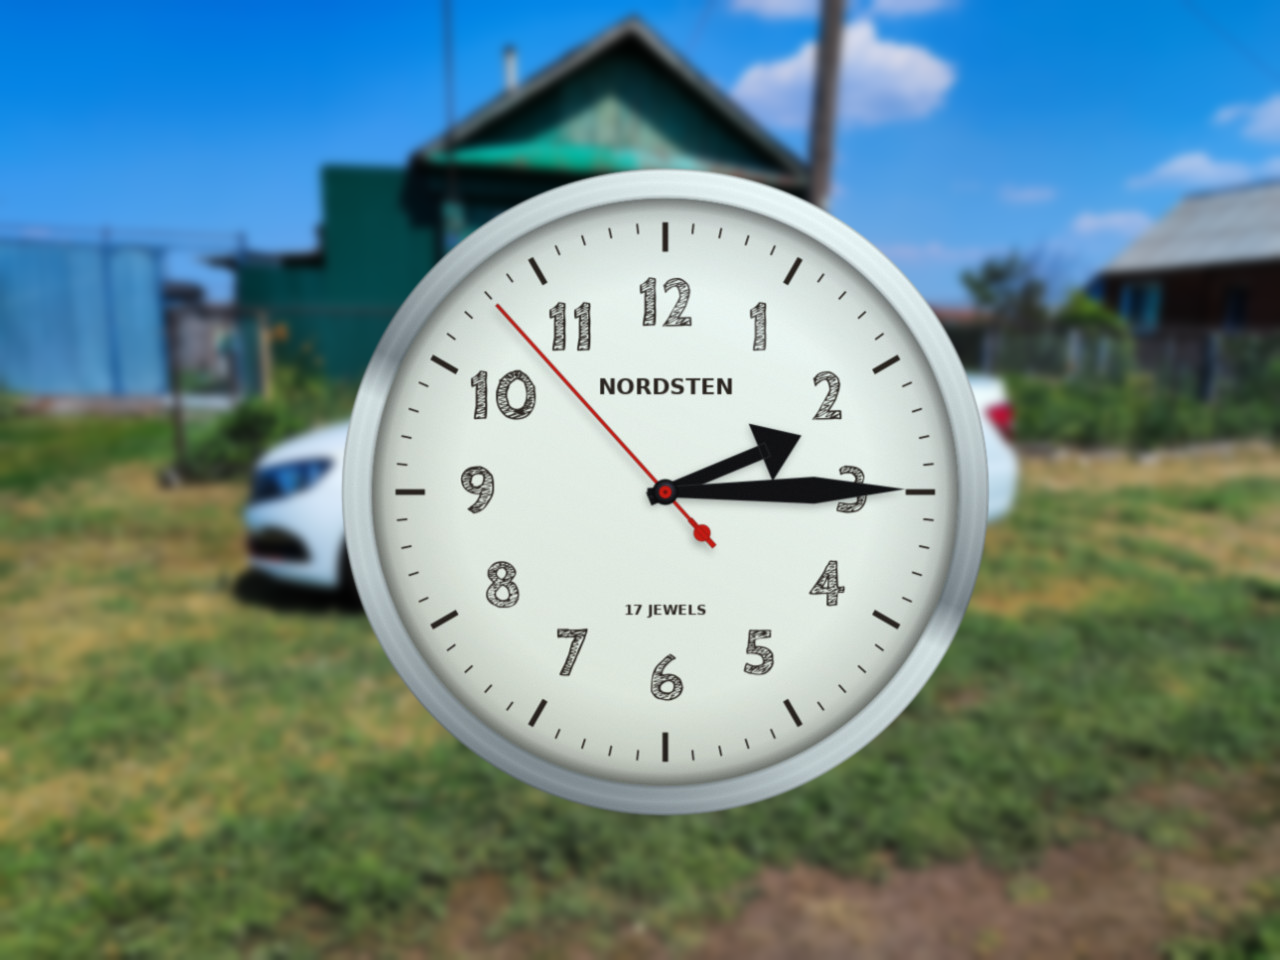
2:14:53
